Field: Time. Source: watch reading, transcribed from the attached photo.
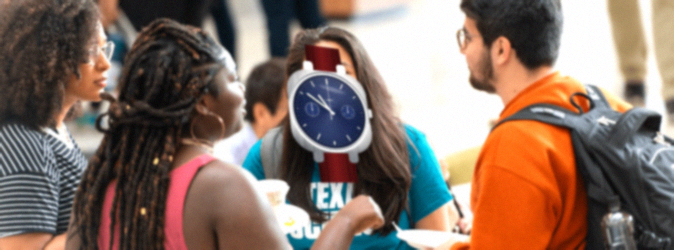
10:51
